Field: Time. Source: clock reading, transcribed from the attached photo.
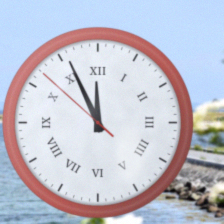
11:55:52
